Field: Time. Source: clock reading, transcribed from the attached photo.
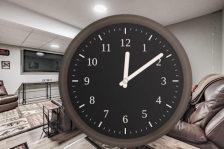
12:09
